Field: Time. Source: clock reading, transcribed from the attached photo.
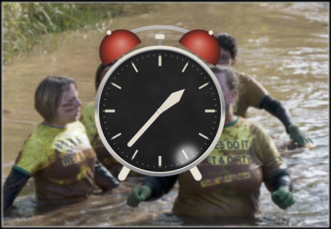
1:37
